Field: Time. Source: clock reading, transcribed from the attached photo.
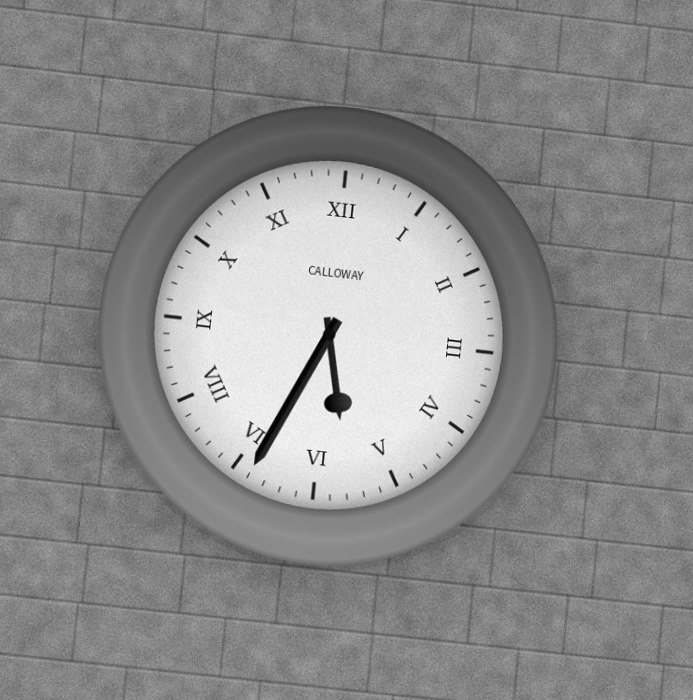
5:34
